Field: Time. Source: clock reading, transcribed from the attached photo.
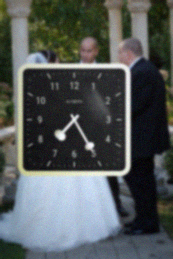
7:25
